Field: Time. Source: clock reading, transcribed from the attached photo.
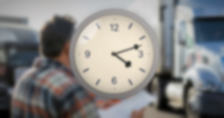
4:12
